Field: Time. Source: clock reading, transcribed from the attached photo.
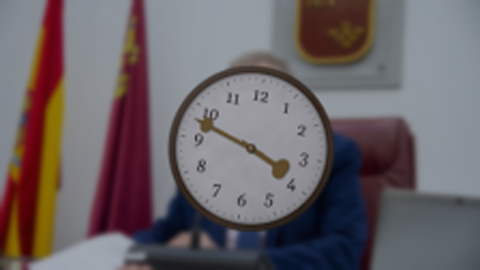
3:48
